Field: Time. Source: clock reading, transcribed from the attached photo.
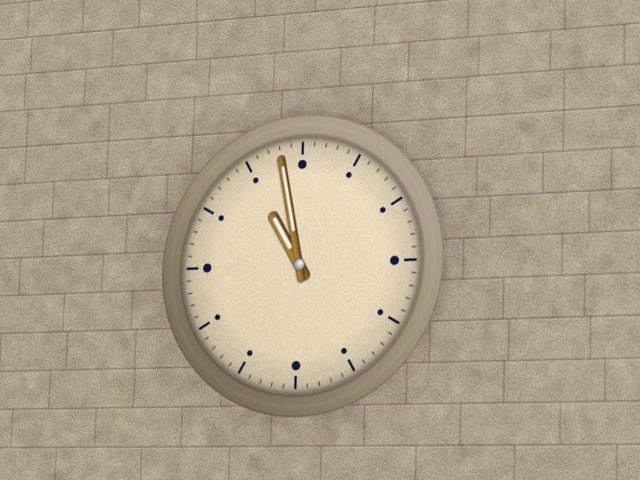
10:58
